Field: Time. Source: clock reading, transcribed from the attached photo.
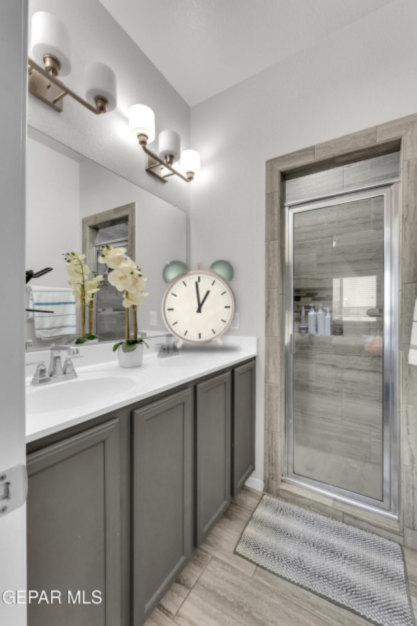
12:59
